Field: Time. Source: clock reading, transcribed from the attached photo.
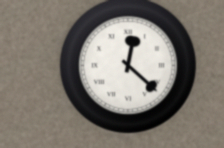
12:22
